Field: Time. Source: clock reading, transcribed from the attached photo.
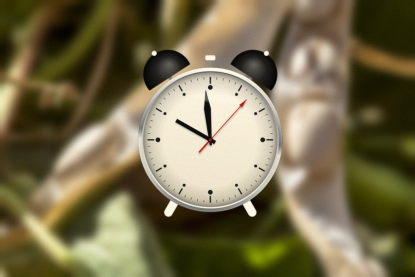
9:59:07
